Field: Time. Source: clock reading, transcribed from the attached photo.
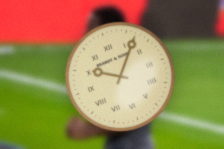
10:07
